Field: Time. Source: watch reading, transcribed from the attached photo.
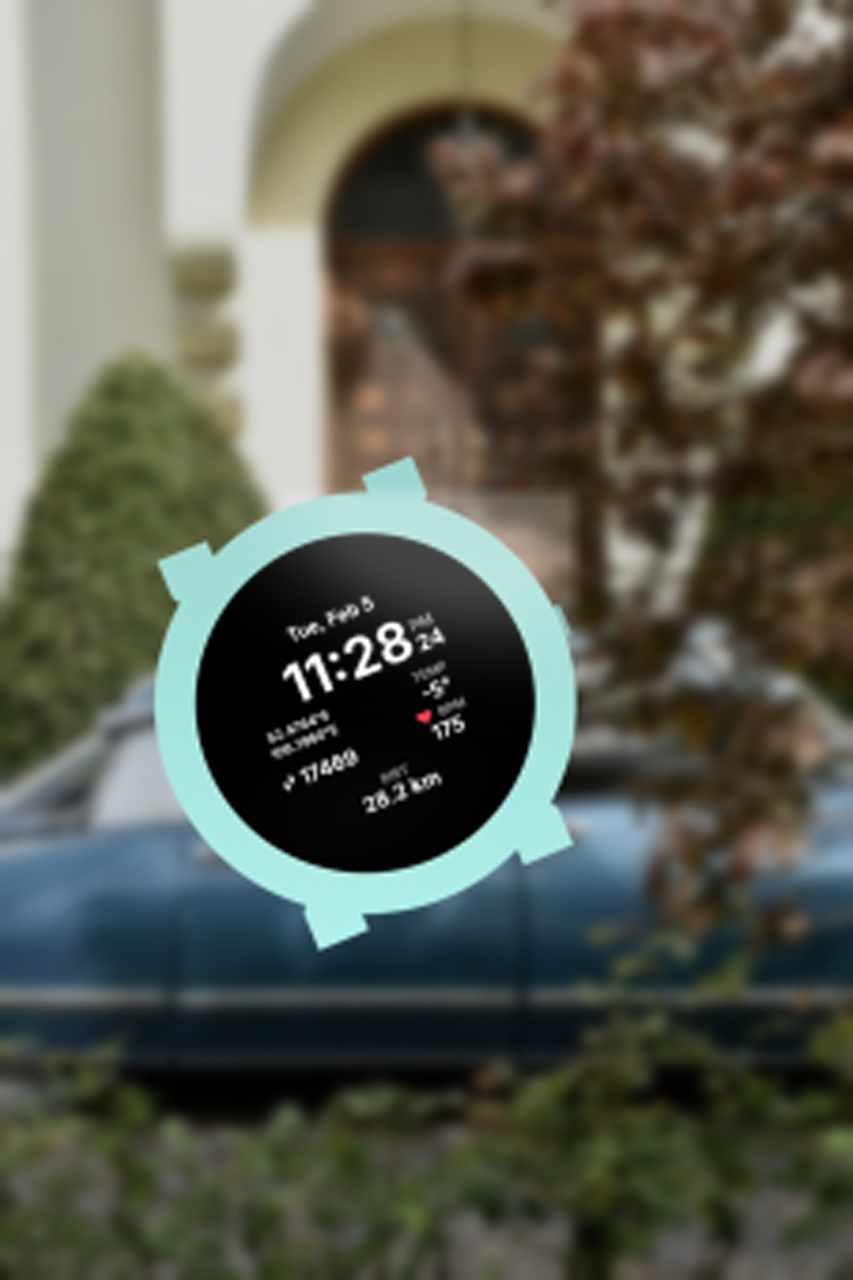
11:28
